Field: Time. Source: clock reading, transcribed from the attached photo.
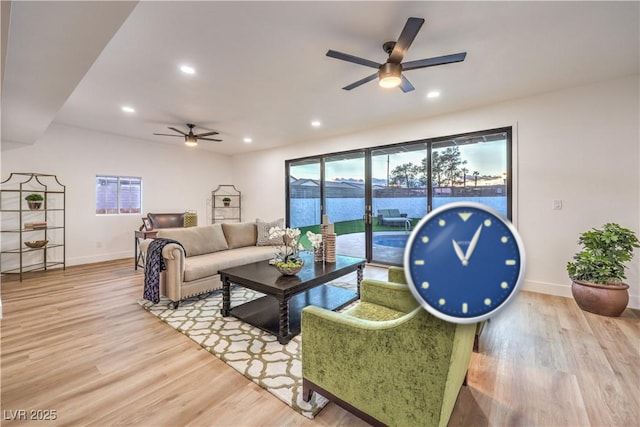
11:04
